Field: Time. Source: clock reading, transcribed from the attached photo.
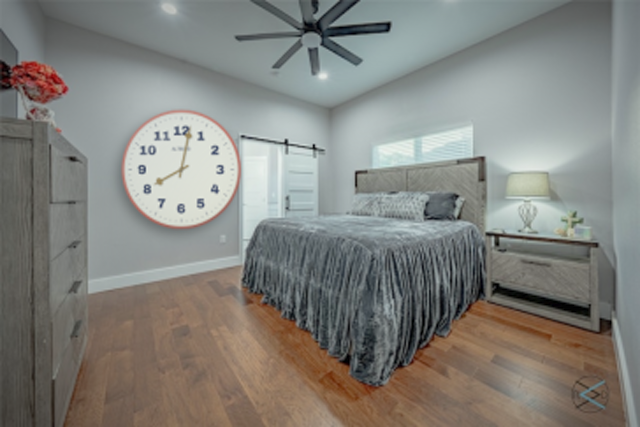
8:02
